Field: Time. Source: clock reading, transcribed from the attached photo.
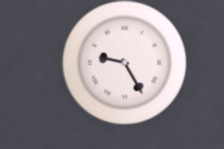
9:25
